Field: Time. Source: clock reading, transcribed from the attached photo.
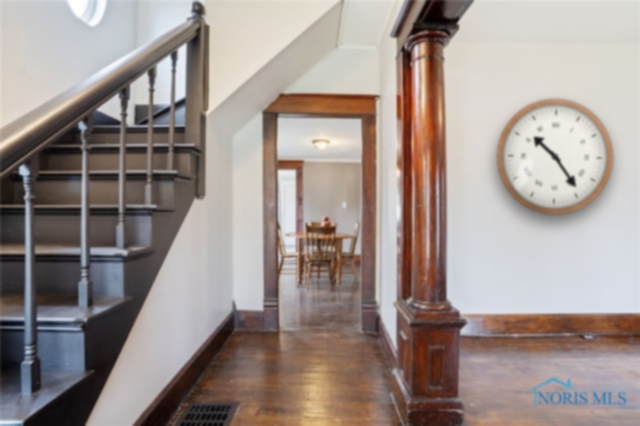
10:24
